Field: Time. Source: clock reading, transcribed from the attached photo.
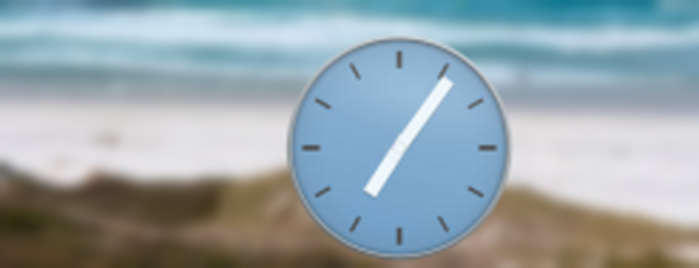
7:06
